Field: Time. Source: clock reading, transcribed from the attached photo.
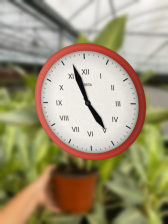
4:57
